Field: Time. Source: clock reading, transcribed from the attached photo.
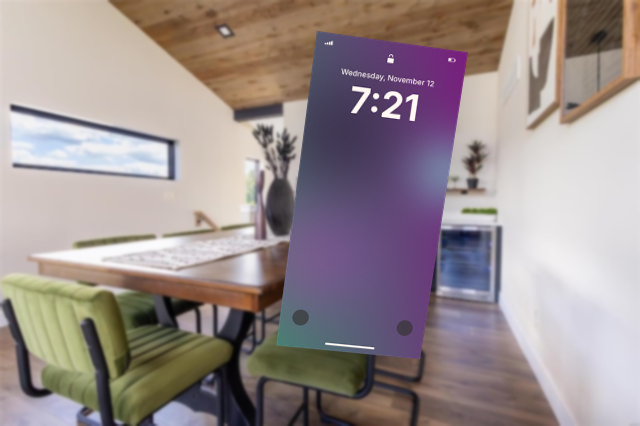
7:21
